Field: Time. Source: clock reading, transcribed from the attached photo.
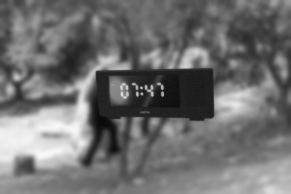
7:47
